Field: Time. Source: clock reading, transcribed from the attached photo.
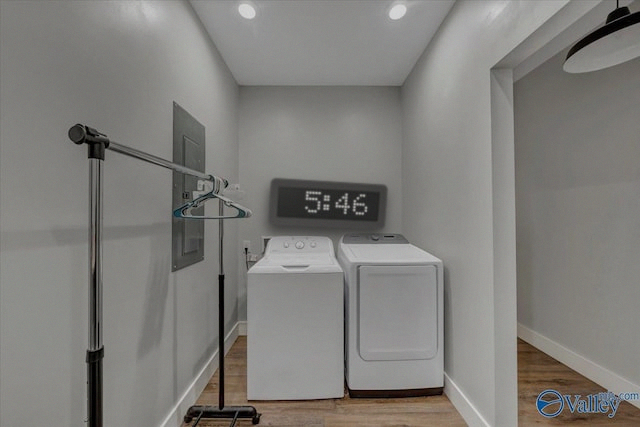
5:46
